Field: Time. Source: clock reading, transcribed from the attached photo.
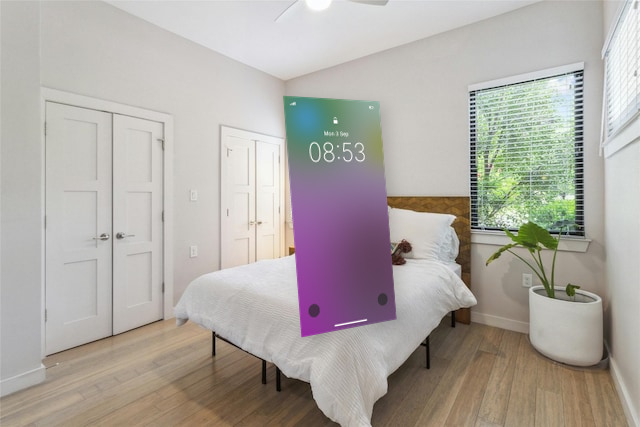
8:53
